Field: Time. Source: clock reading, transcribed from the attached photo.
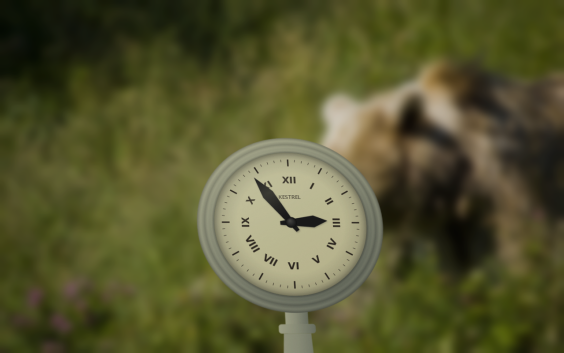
2:54
